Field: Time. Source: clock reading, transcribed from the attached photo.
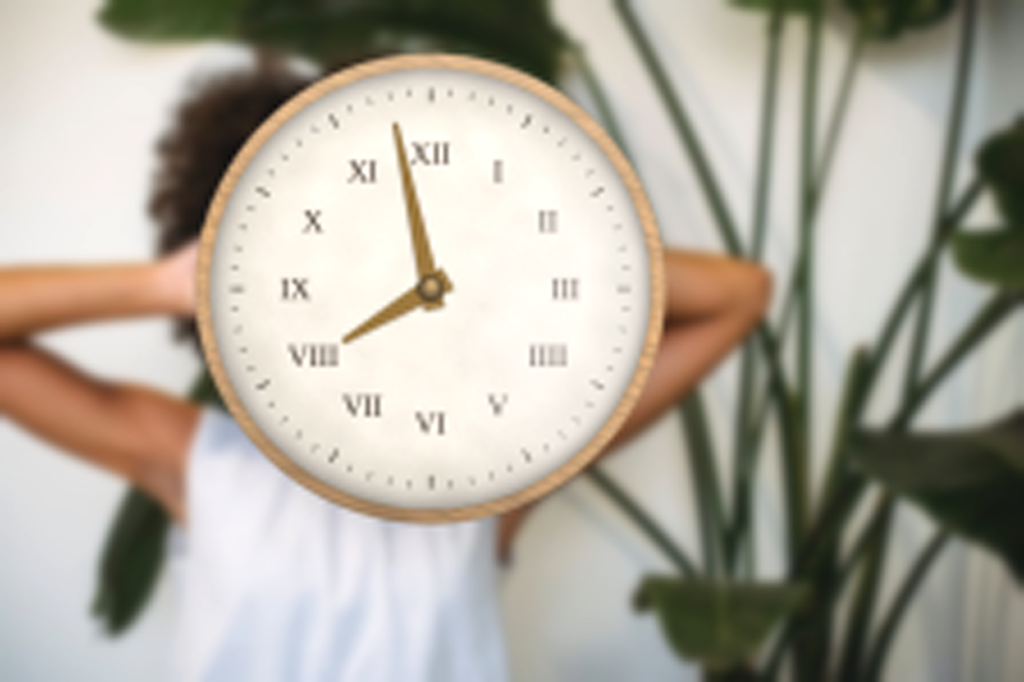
7:58
